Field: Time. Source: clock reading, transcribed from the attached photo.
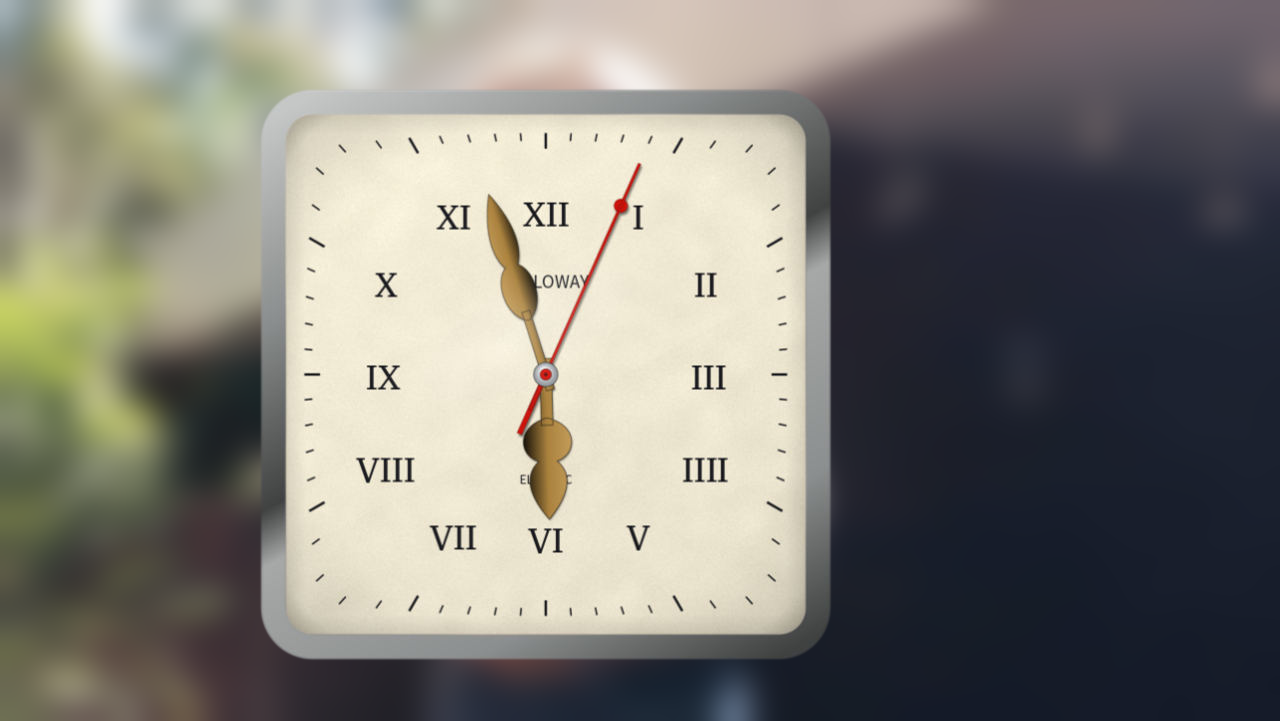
5:57:04
